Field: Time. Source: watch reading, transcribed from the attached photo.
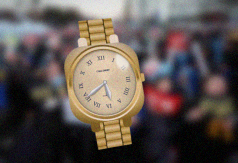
5:40
